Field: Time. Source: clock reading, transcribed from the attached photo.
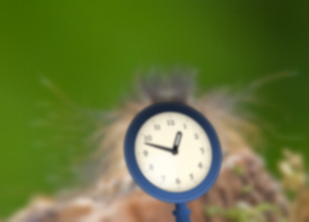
12:48
